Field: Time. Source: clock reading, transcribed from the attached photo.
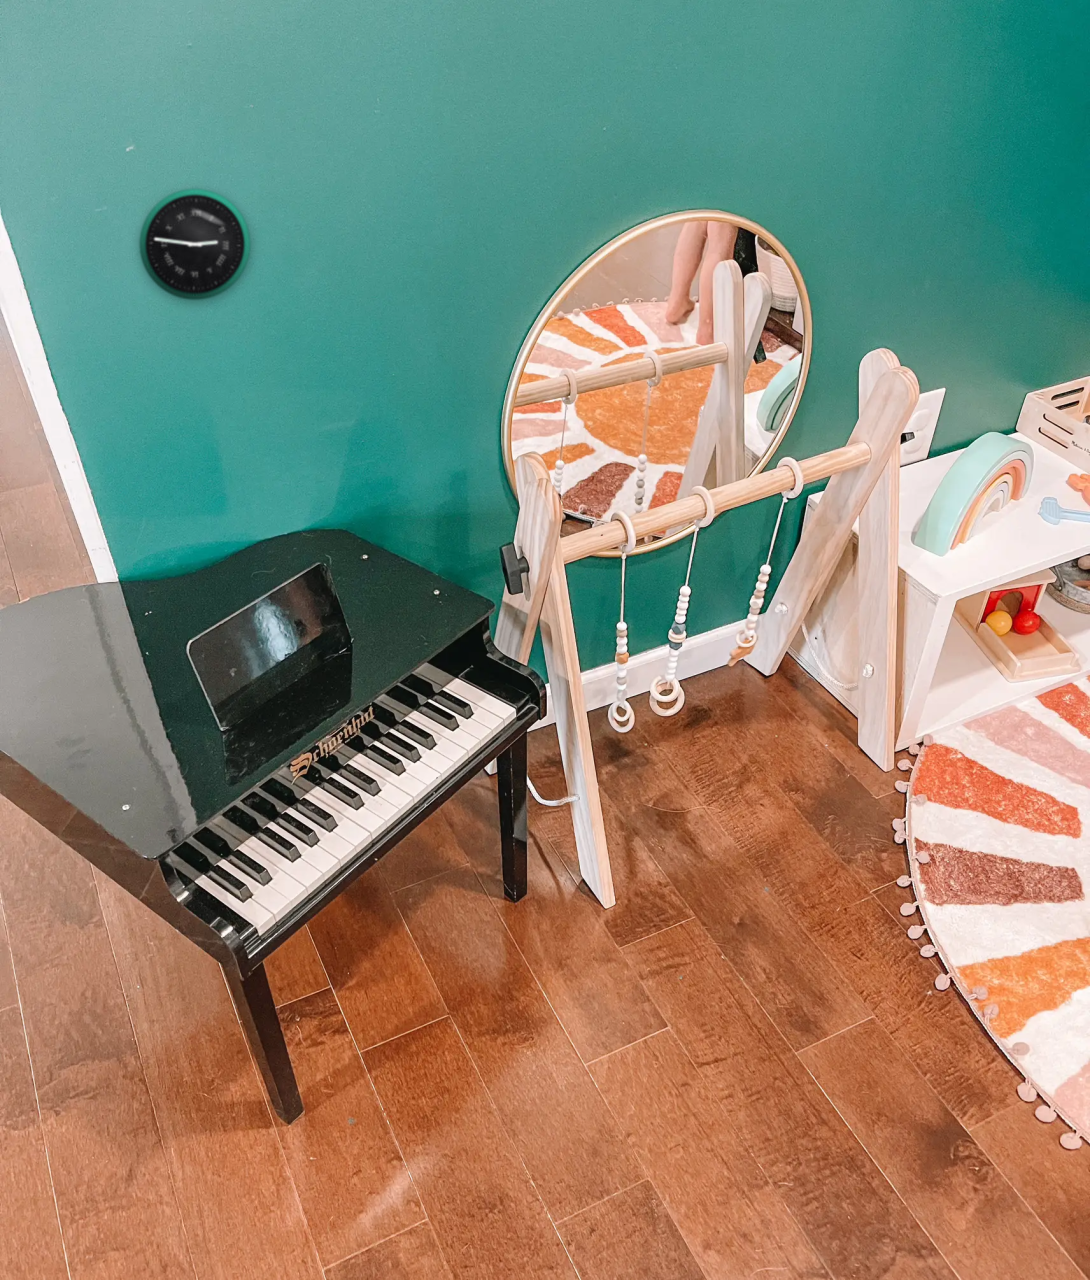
2:46
